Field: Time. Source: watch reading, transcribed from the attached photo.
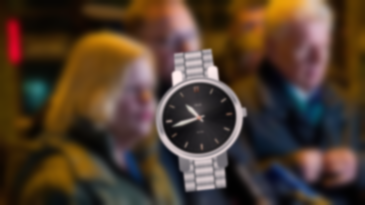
10:43
